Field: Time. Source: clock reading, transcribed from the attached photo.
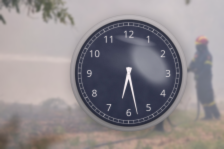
6:28
